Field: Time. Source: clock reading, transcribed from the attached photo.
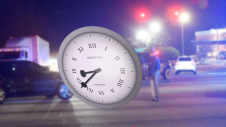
8:38
